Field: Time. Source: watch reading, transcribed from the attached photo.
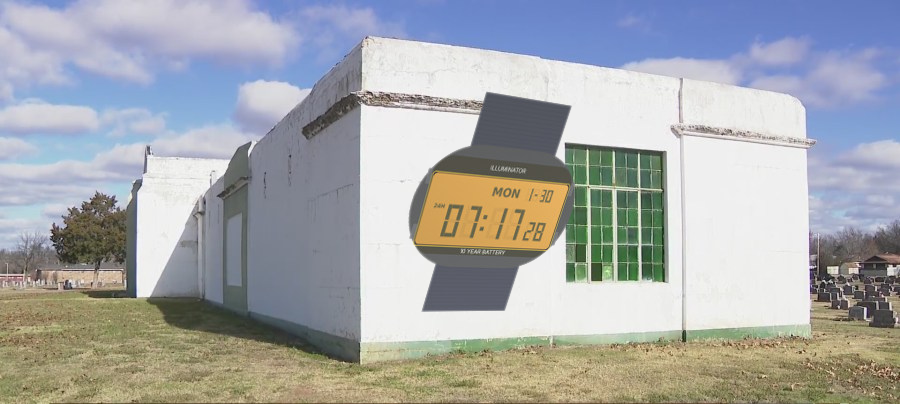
7:17:28
